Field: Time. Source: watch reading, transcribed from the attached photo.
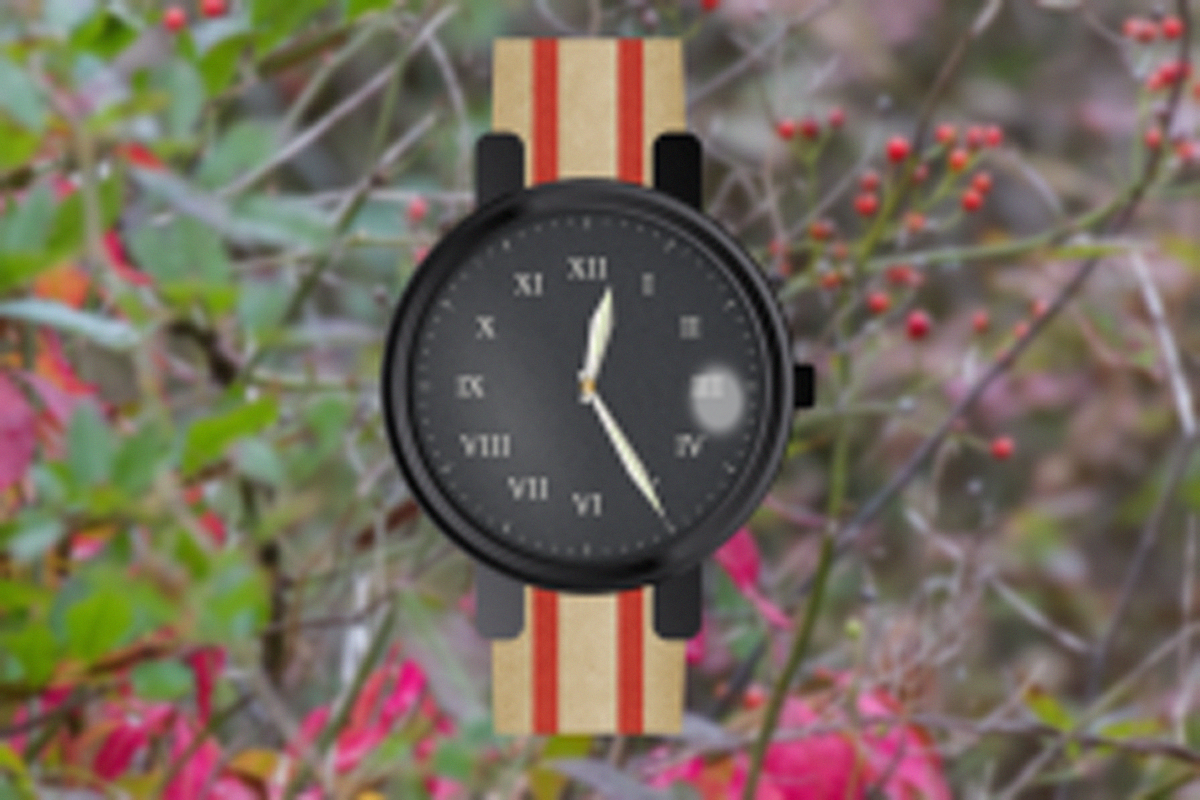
12:25
